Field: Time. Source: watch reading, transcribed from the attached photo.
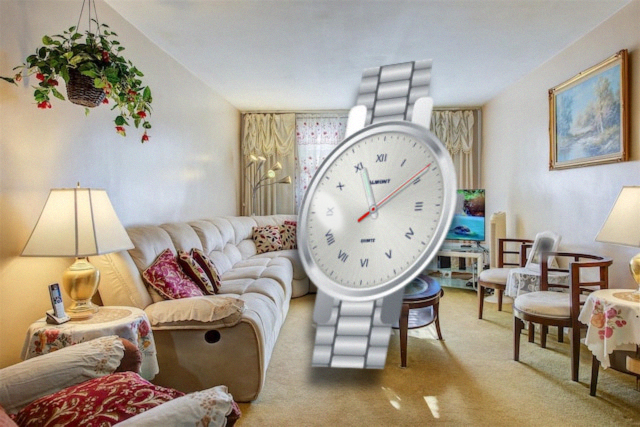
11:09:09
